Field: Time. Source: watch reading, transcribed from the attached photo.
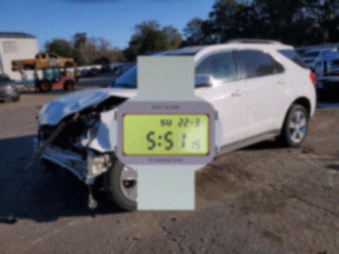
5:51
